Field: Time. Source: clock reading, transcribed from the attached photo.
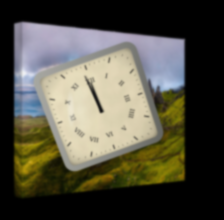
11:59
